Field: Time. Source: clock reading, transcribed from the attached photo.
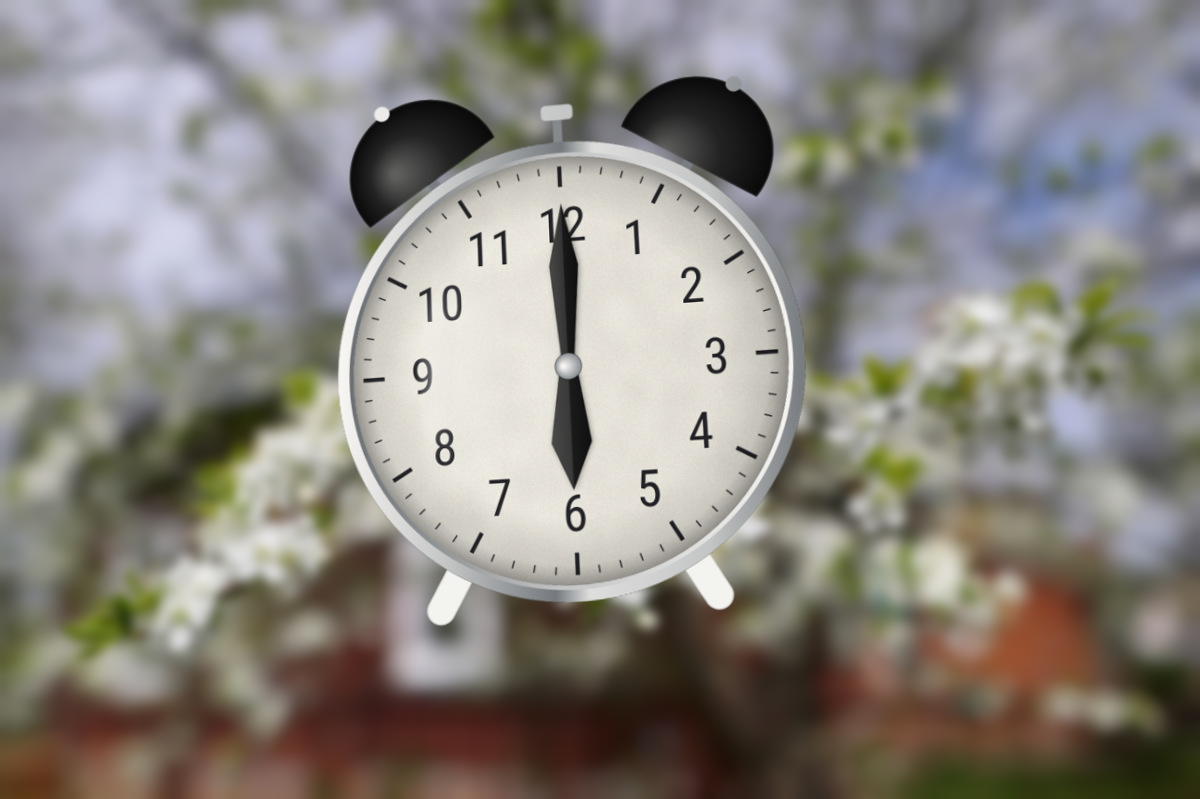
6:00
